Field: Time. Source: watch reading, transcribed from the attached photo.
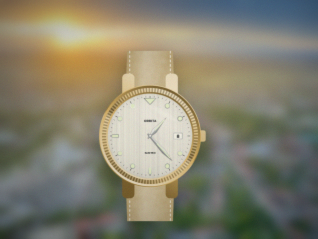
1:23
